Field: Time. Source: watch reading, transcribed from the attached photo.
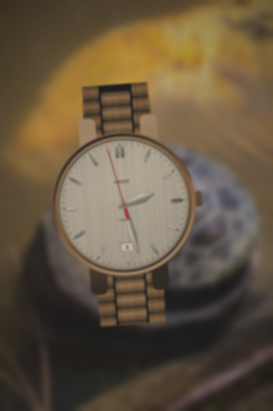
2:27:58
